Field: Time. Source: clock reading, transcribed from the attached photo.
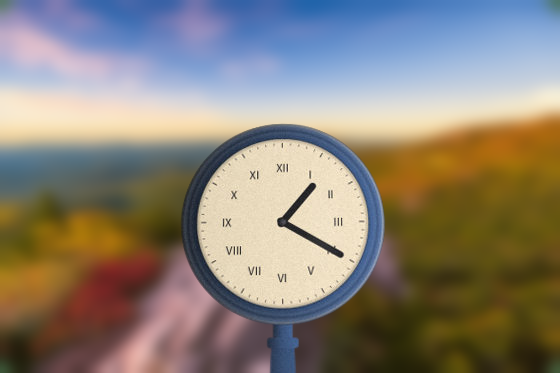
1:20
